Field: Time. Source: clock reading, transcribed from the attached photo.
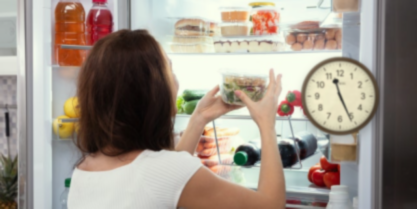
11:26
